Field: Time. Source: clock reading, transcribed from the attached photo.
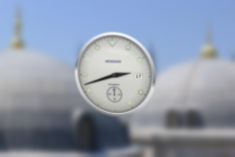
2:42
